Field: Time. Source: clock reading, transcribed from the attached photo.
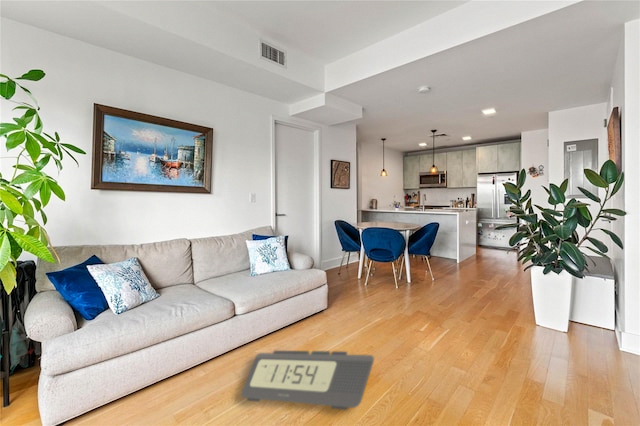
11:54
